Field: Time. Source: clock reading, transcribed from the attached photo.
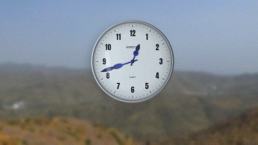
12:42
